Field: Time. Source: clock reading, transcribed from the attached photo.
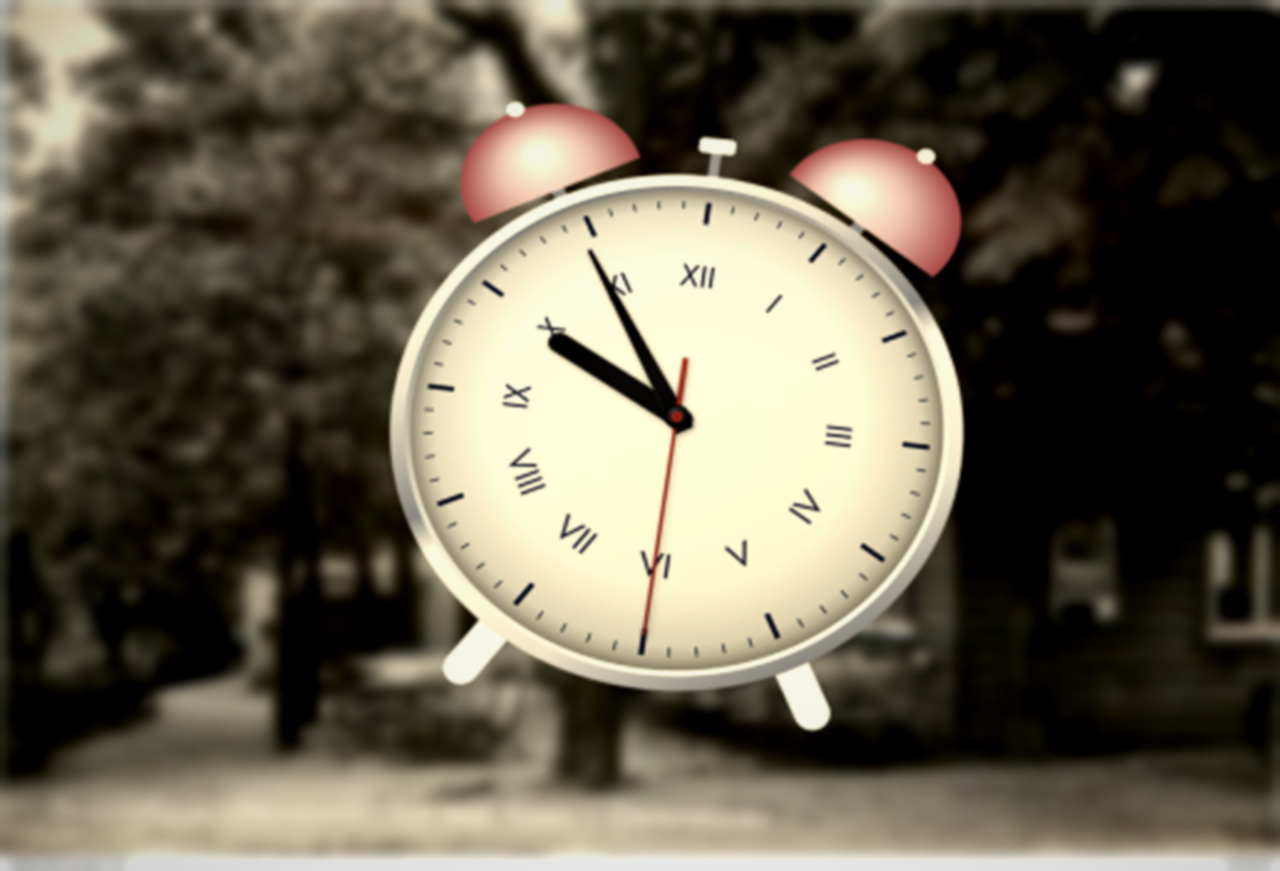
9:54:30
